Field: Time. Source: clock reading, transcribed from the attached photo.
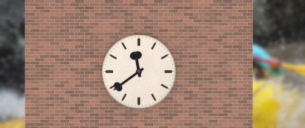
11:39
